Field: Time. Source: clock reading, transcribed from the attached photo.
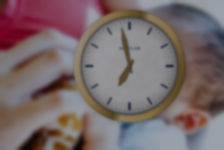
6:58
